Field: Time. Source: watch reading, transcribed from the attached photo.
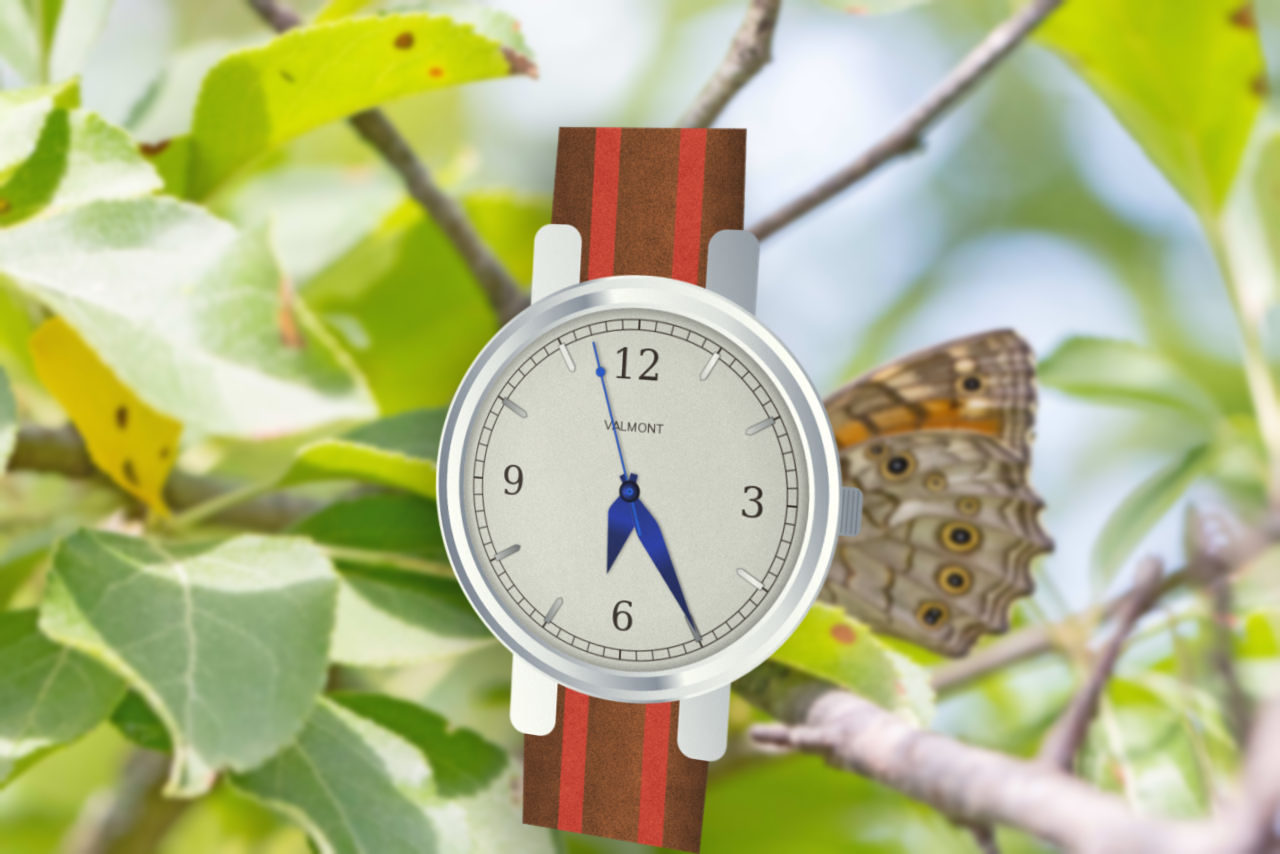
6:24:57
